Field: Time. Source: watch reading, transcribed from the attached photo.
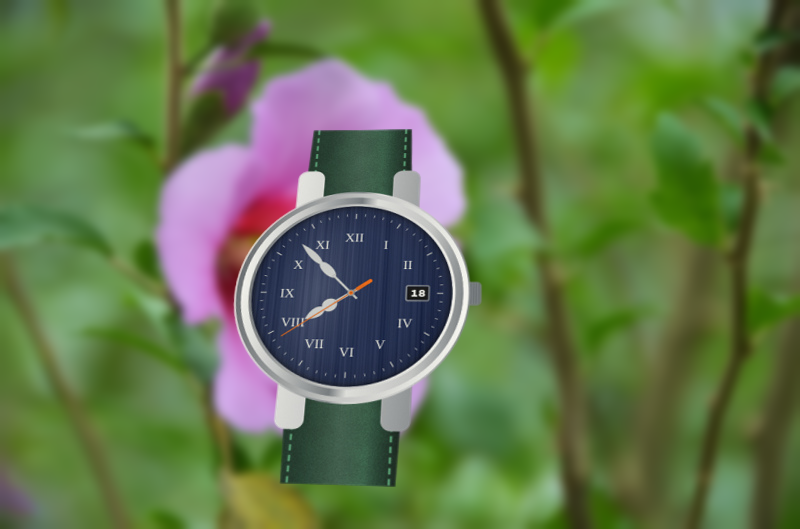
7:52:39
